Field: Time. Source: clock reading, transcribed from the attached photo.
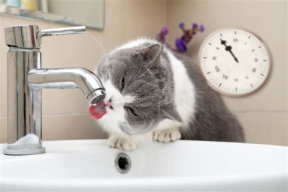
10:54
